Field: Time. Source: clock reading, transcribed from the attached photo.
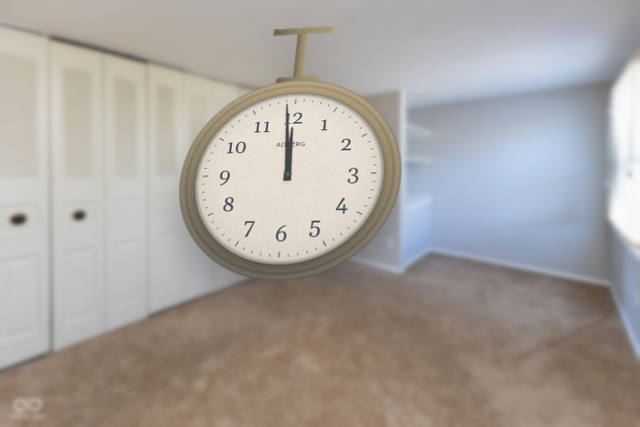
11:59
